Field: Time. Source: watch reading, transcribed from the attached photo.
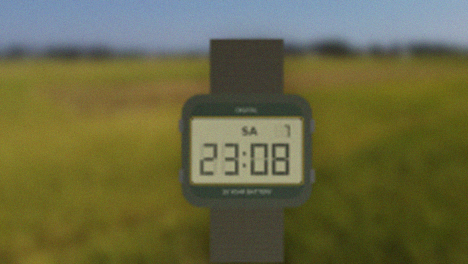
23:08
